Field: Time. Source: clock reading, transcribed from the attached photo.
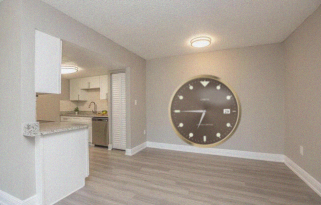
6:45
